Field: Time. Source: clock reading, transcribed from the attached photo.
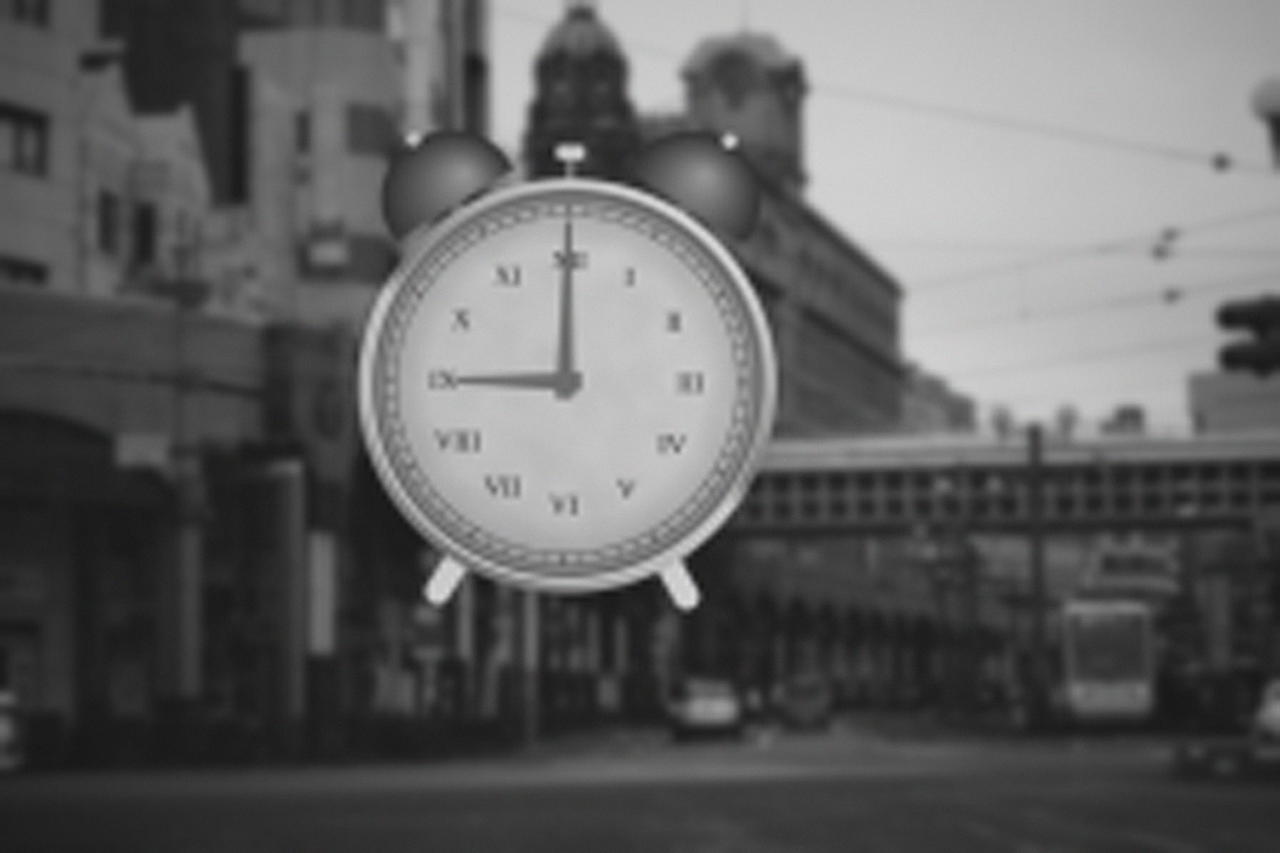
9:00
